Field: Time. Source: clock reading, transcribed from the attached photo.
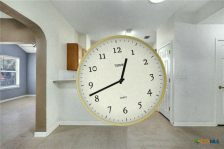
12:42
